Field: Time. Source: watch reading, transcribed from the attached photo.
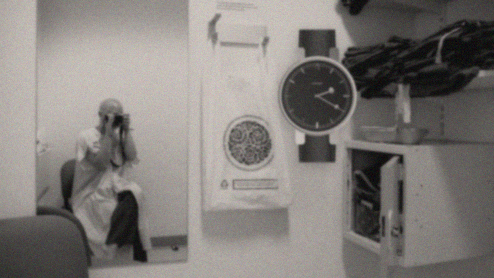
2:20
